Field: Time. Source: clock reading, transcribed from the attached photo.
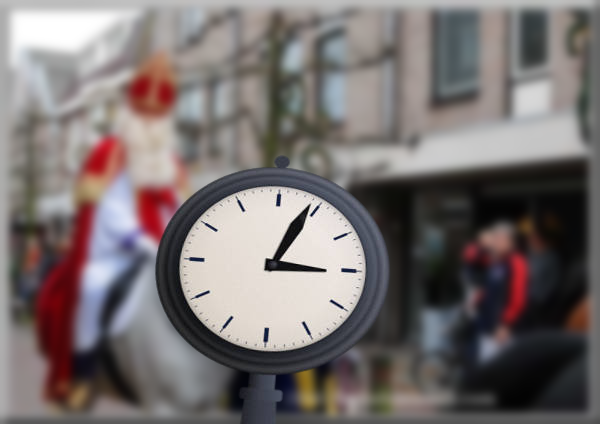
3:04
